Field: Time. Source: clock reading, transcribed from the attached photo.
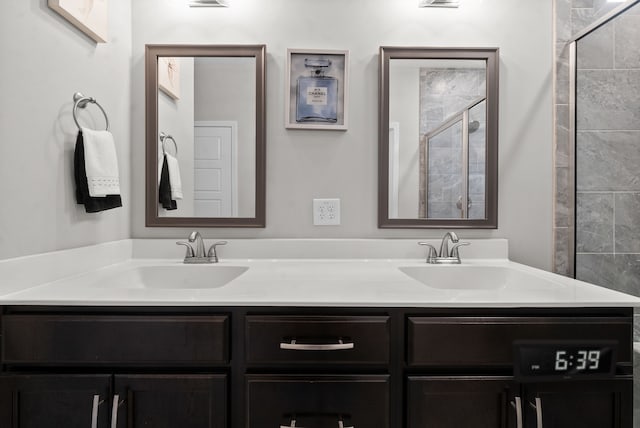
6:39
